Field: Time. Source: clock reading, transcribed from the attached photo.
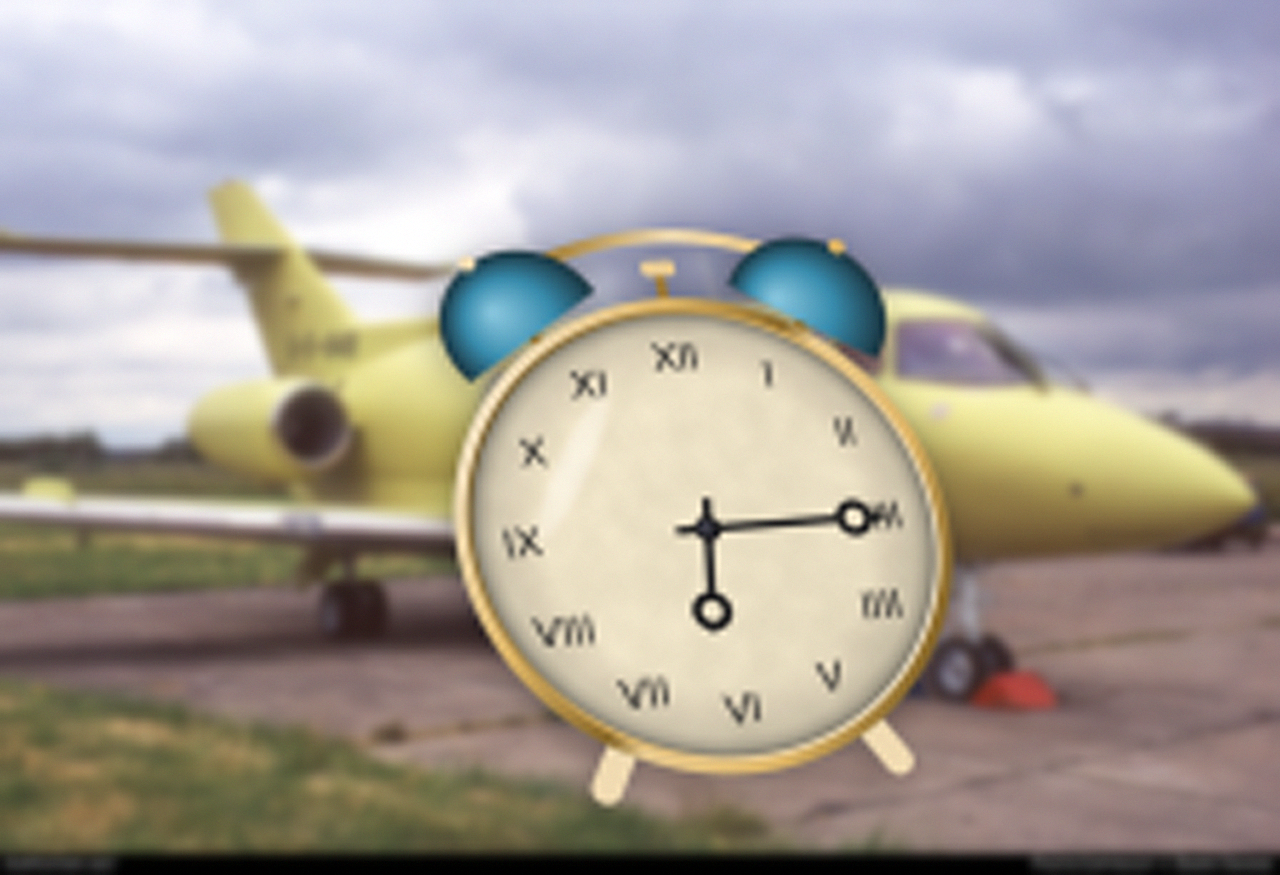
6:15
